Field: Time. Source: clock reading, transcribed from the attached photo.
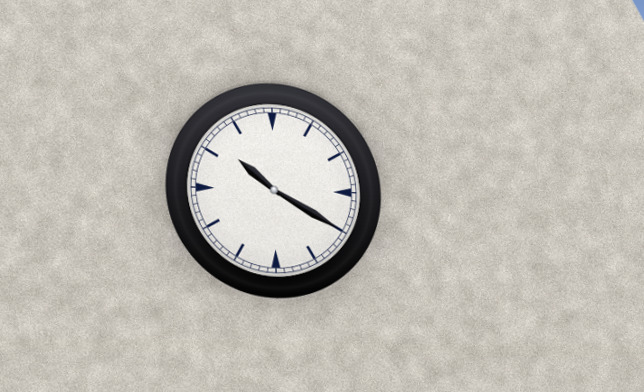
10:20
